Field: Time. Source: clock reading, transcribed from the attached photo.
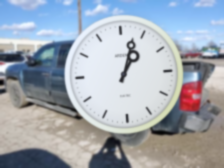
1:03
